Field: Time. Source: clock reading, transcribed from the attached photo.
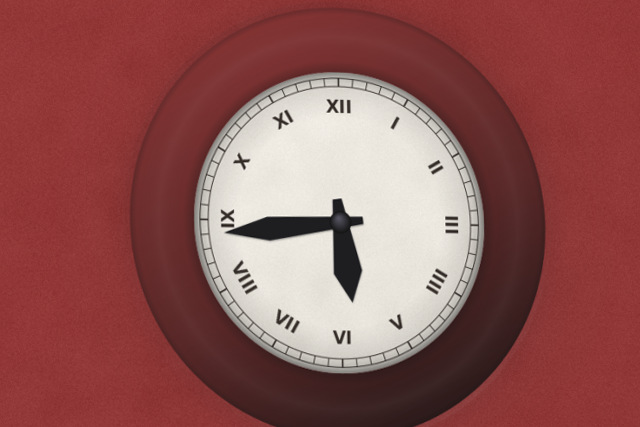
5:44
